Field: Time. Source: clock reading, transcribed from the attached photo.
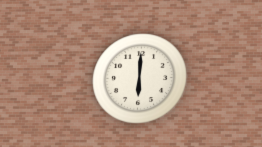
6:00
